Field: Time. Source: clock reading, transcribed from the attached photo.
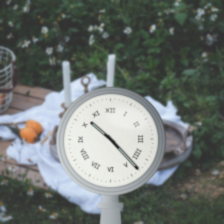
10:23
